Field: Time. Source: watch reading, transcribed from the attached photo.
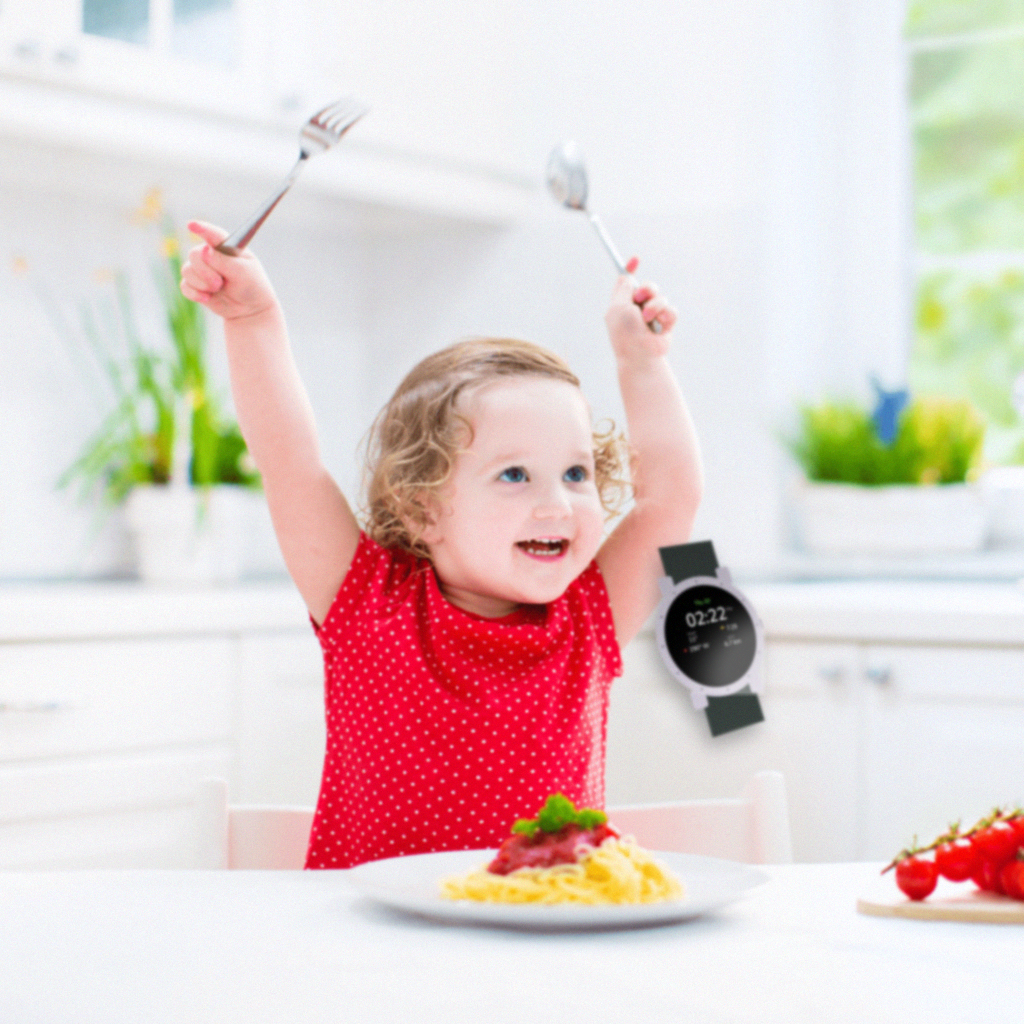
2:22
